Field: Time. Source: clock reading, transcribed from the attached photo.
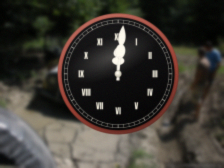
12:01
